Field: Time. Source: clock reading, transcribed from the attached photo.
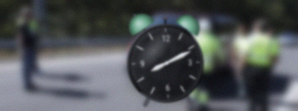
8:11
